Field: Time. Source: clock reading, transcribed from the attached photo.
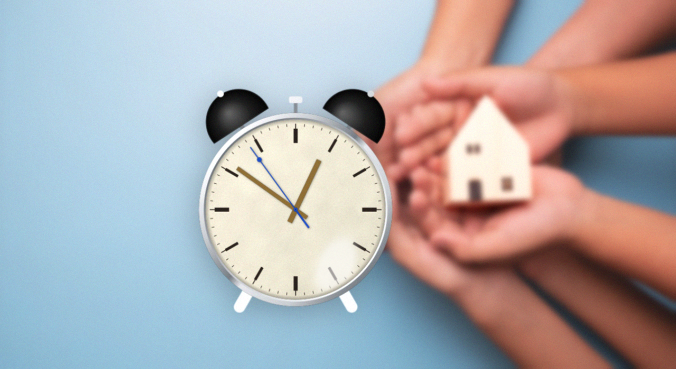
12:50:54
